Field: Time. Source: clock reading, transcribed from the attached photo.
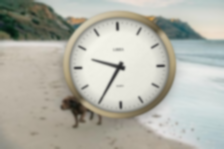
9:35
